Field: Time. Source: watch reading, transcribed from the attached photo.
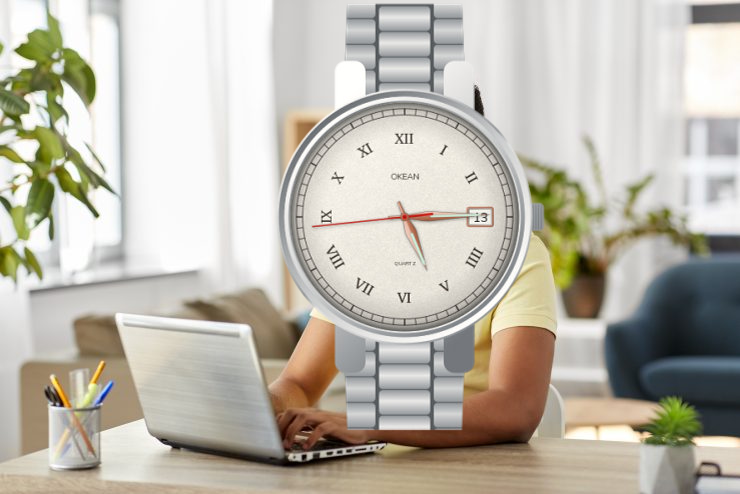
5:14:44
